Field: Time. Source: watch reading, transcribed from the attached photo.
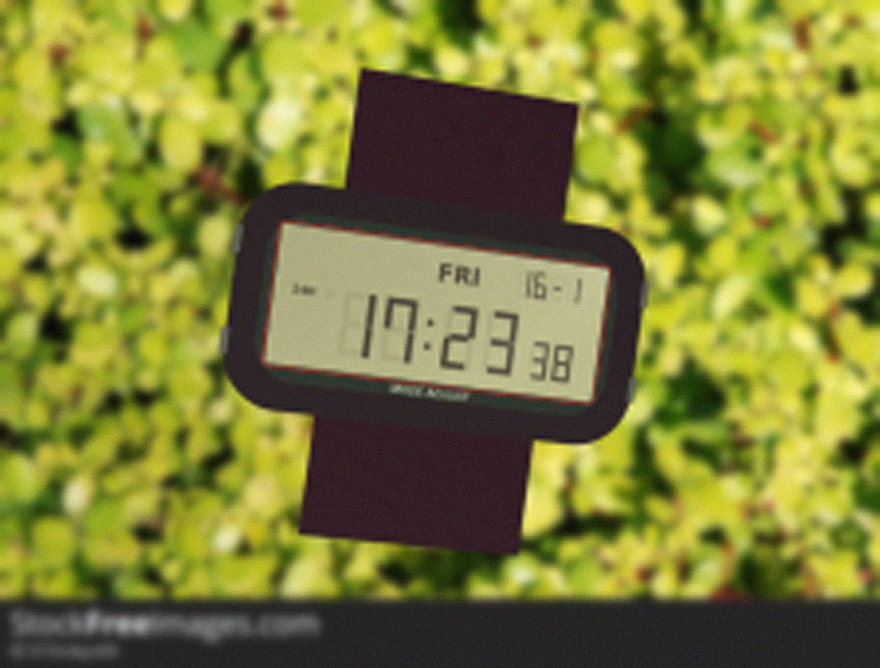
17:23:38
